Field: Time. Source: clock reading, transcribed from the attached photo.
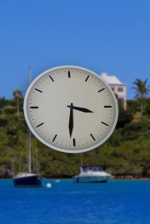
3:31
